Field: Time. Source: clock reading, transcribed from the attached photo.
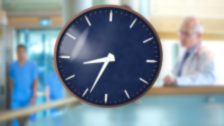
8:34
